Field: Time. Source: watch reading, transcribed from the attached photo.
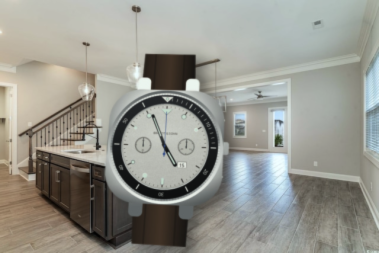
4:56
